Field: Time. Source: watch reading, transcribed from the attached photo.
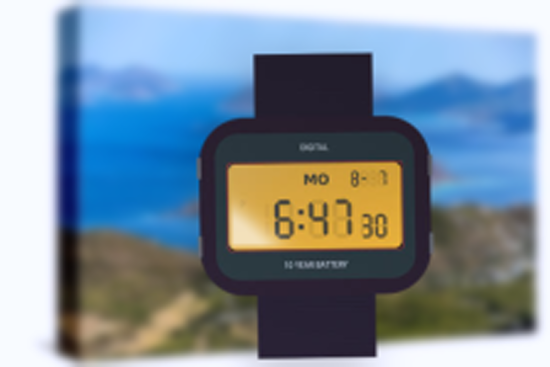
6:47:30
